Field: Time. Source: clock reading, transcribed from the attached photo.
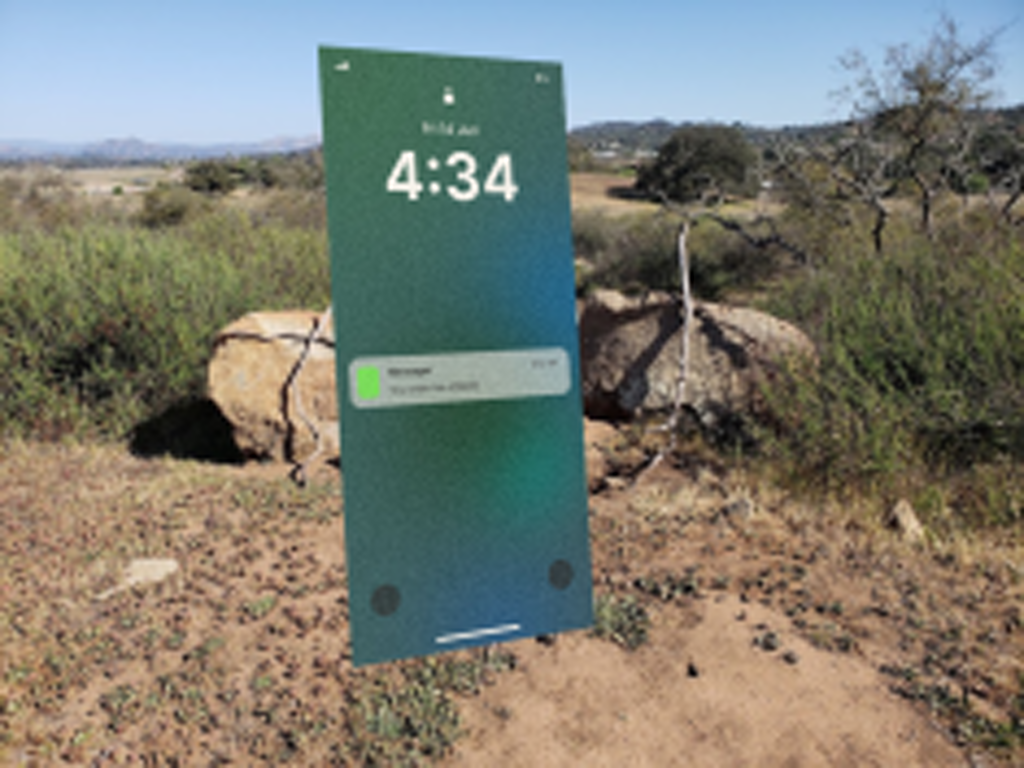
4:34
